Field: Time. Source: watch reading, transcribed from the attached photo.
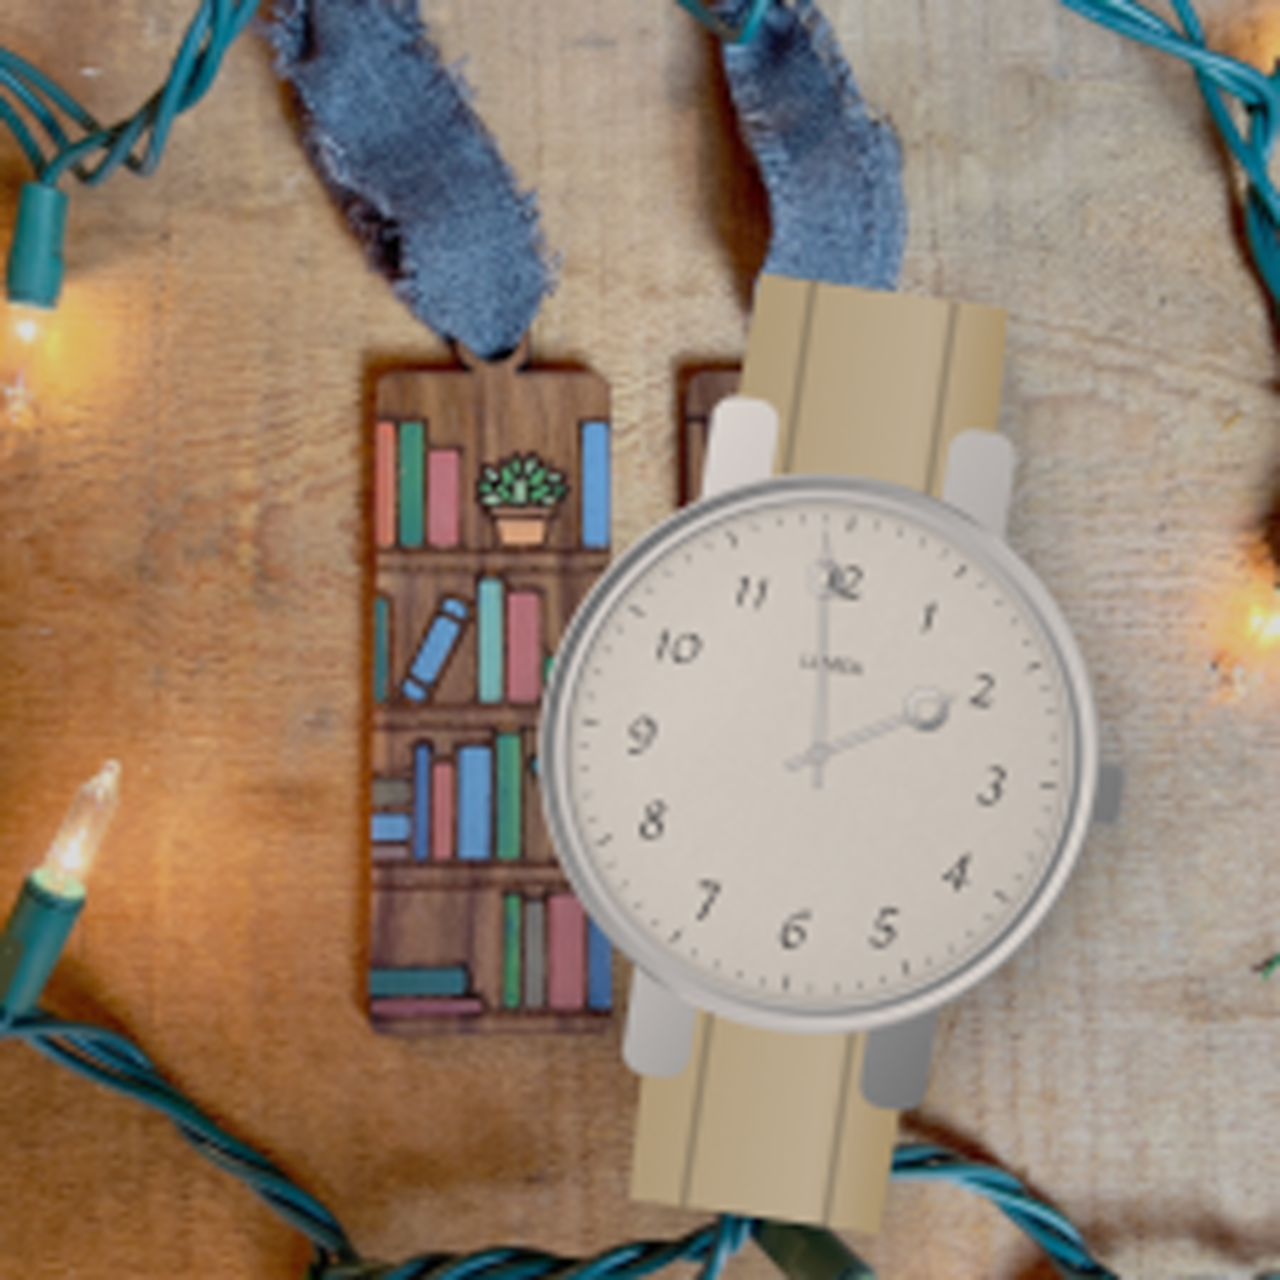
1:59
